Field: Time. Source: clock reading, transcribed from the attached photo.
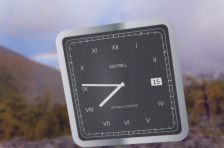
7:46
